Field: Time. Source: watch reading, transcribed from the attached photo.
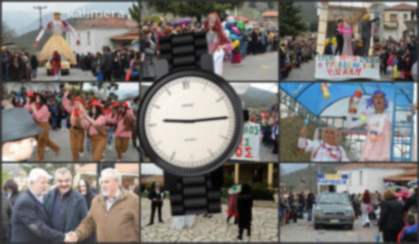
9:15
